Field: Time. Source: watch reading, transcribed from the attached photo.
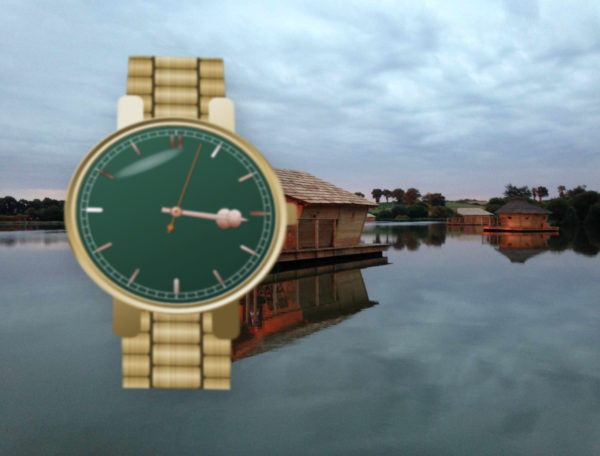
3:16:03
